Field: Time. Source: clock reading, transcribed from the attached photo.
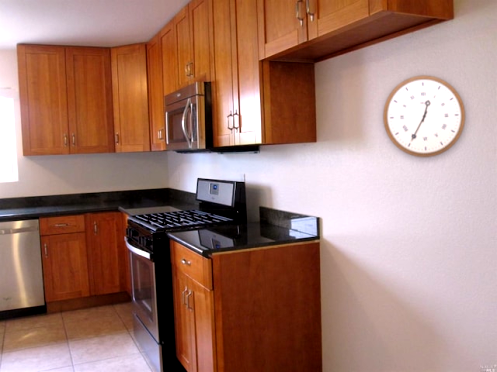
12:35
